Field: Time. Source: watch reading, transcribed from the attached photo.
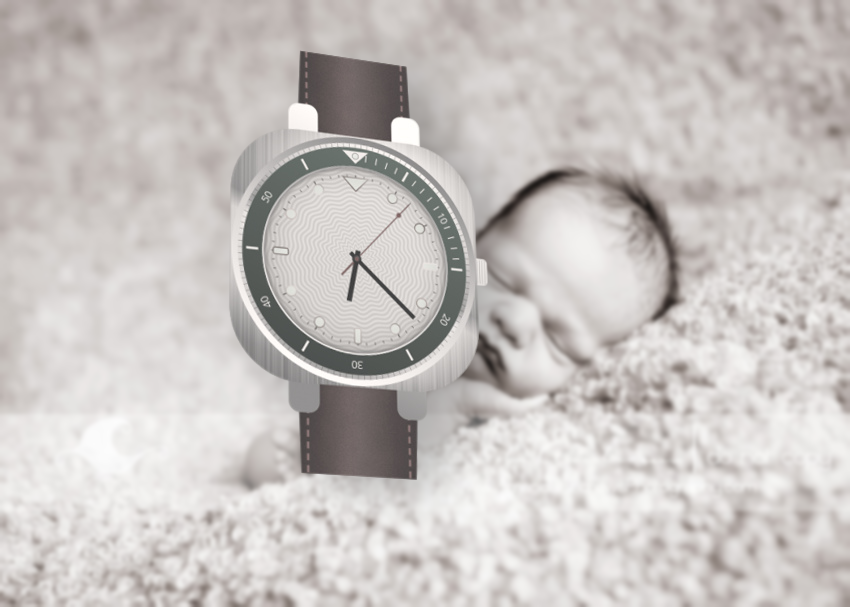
6:22:07
